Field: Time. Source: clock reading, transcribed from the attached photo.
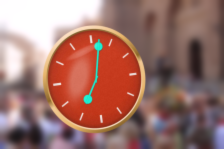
7:02
